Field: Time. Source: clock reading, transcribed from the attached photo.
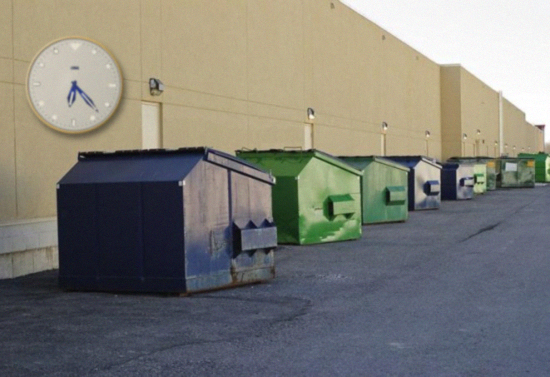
6:23
